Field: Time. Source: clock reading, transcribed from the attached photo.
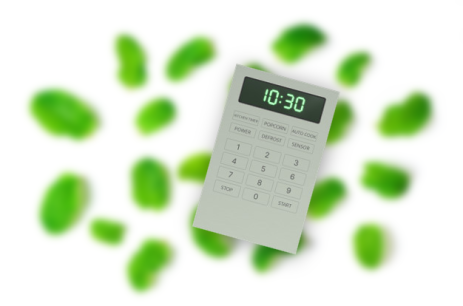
10:30
